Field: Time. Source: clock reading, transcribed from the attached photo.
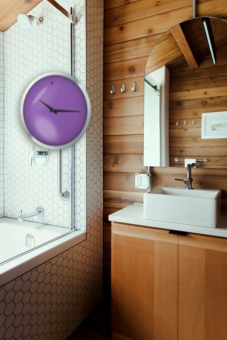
10:16
